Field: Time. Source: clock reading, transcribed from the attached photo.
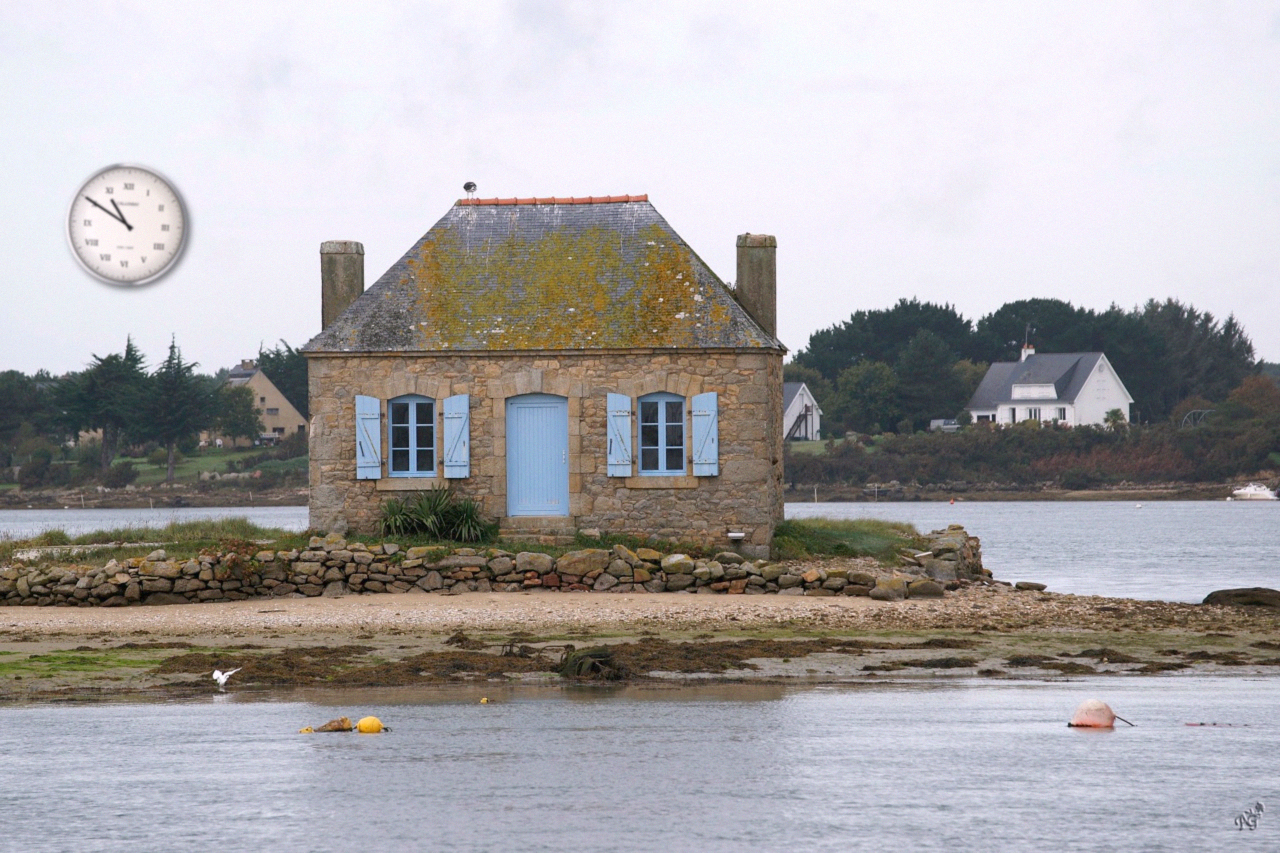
10:50
